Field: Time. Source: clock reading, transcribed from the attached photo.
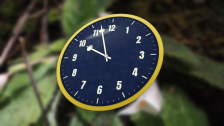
9:57
